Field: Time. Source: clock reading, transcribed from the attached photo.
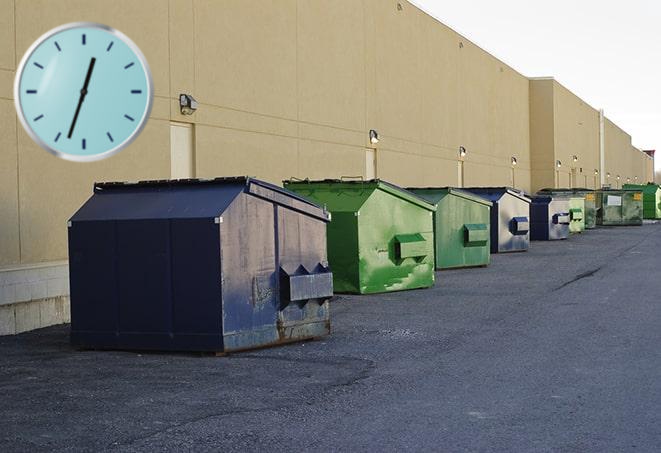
12:33
